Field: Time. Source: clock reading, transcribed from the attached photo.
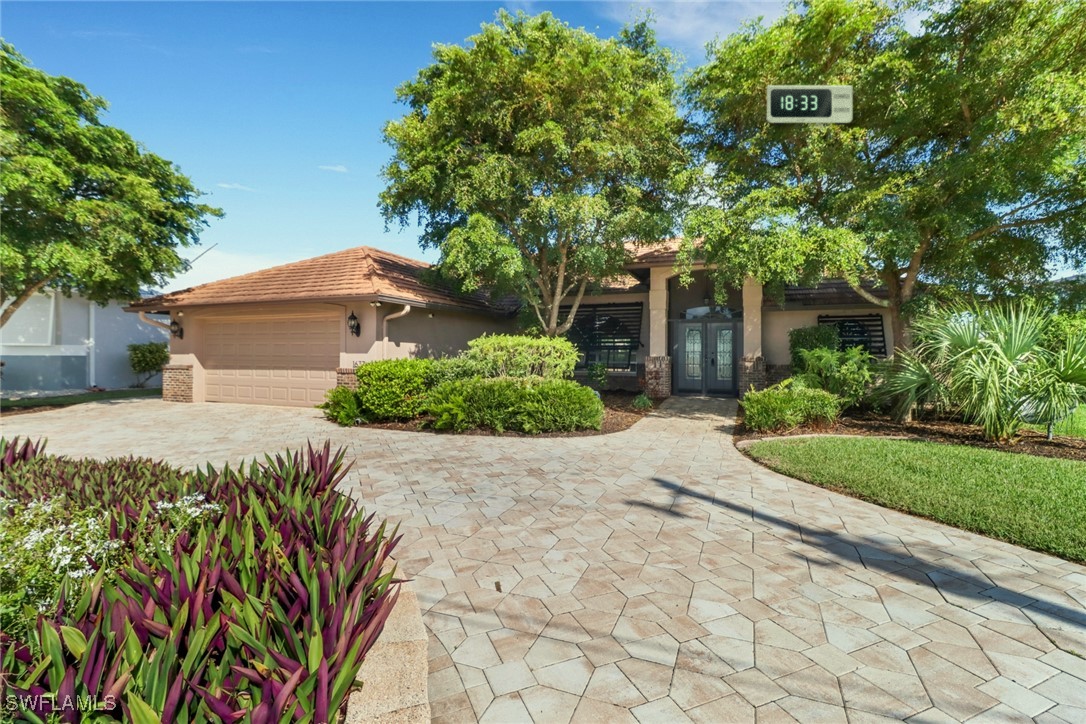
18:33
